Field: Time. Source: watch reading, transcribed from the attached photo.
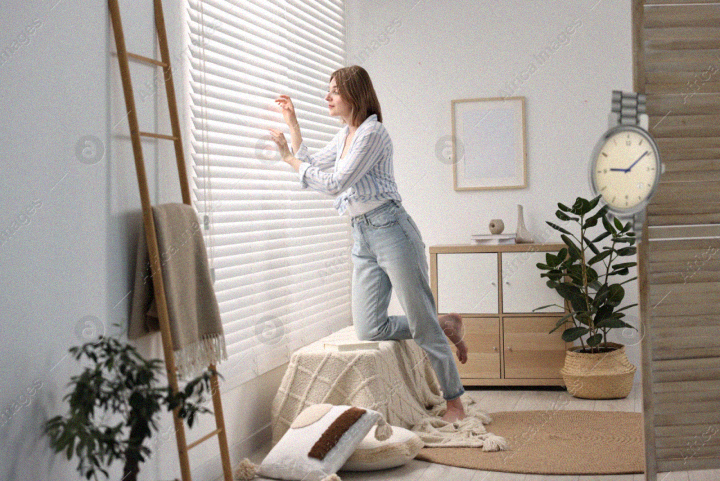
9:09
